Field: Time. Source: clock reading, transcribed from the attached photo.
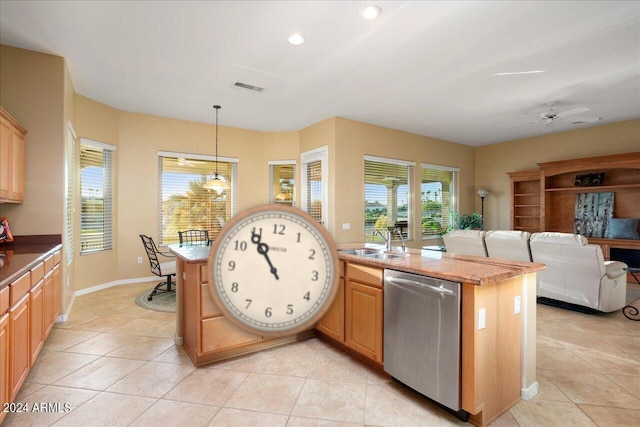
10:54
